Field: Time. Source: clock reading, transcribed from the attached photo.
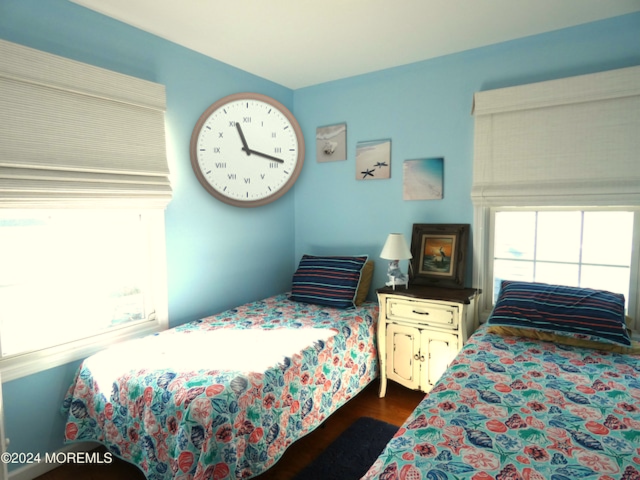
11:18
